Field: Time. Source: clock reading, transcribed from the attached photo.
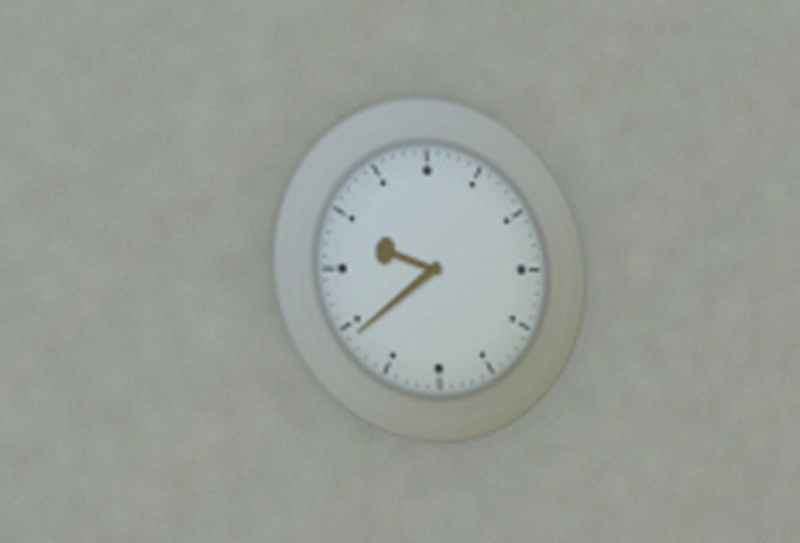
9:39
